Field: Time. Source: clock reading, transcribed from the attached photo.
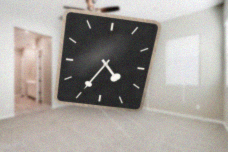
4:35
